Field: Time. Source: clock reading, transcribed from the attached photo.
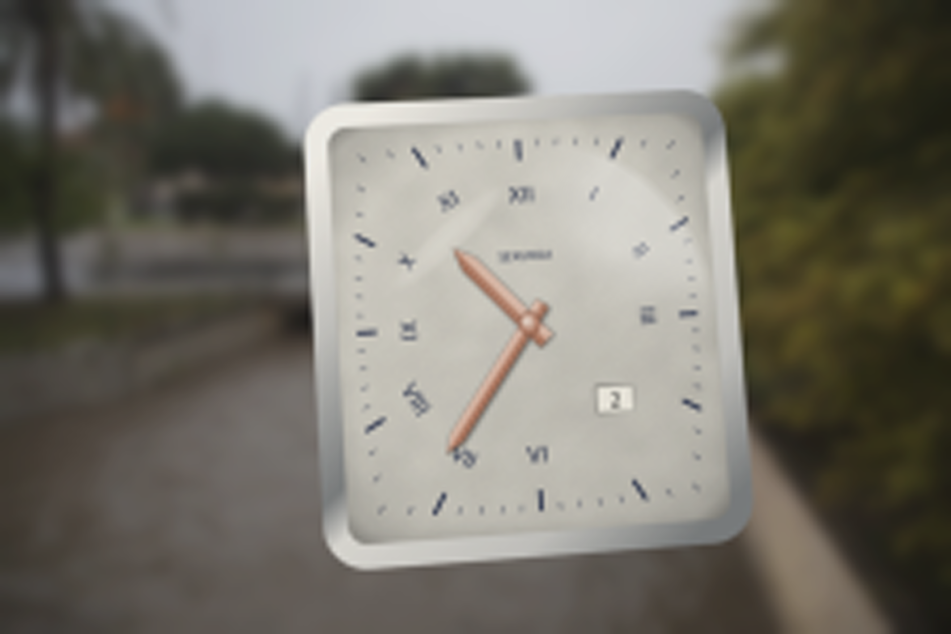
10:36
